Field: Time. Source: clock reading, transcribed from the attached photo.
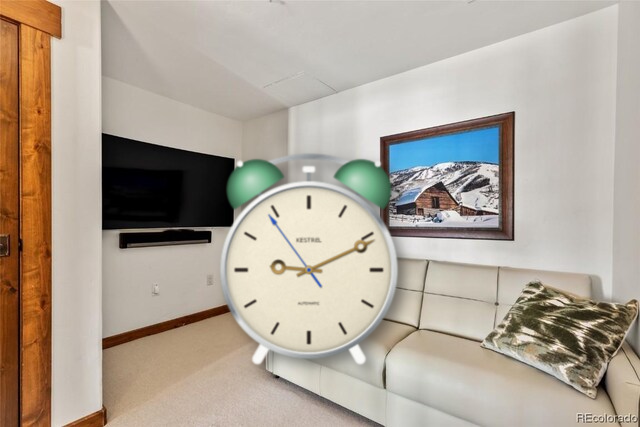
9:10:54
